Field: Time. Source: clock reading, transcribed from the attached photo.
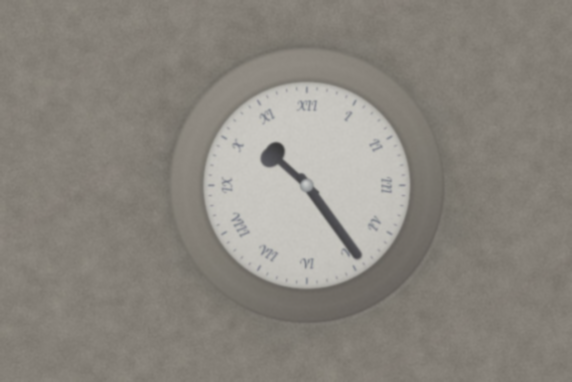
10:24
